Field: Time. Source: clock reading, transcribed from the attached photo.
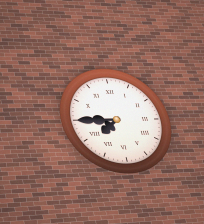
7:45
